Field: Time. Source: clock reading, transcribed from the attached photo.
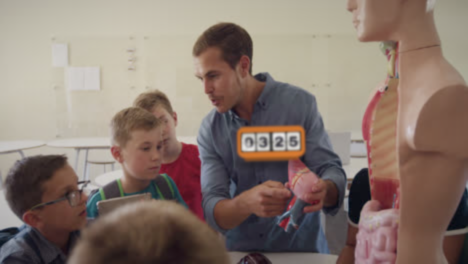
3:25
